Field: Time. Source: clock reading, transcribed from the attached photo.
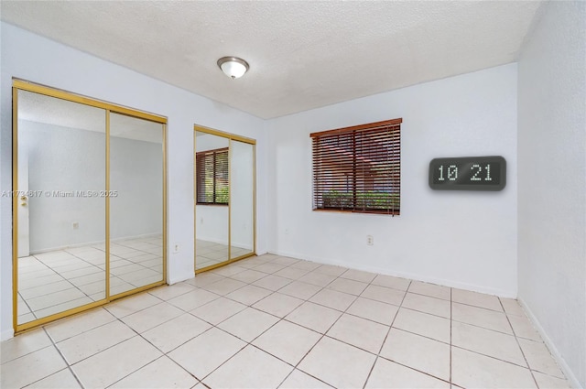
10:21
